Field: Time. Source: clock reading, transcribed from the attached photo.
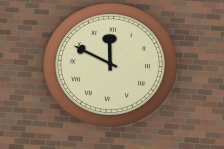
11:49
